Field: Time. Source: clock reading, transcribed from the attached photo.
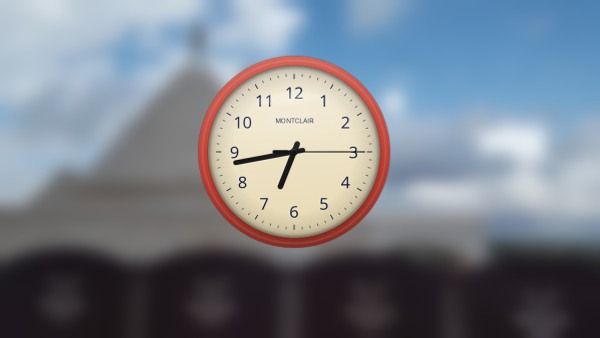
6:43:15
